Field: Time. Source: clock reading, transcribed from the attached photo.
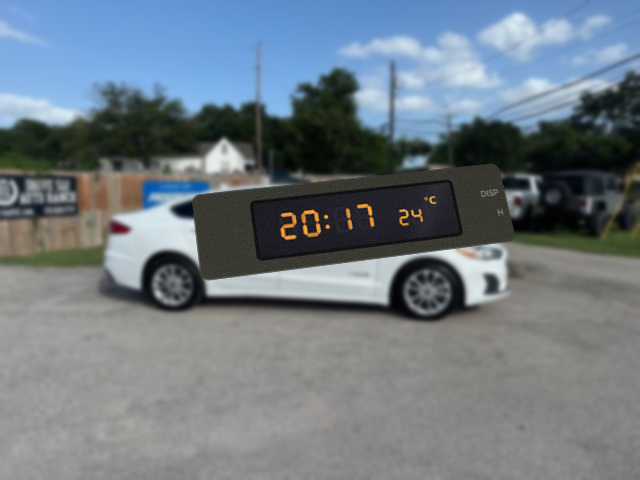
20:17
